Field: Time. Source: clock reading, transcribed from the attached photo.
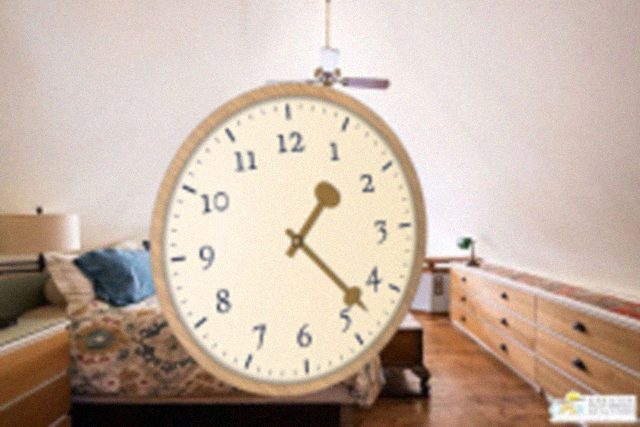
1:23
